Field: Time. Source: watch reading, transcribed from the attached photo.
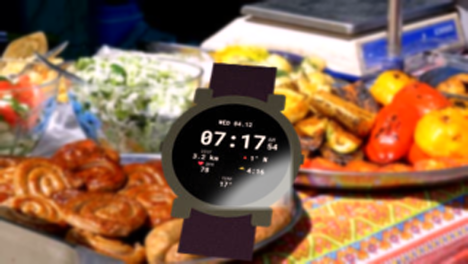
7:17
